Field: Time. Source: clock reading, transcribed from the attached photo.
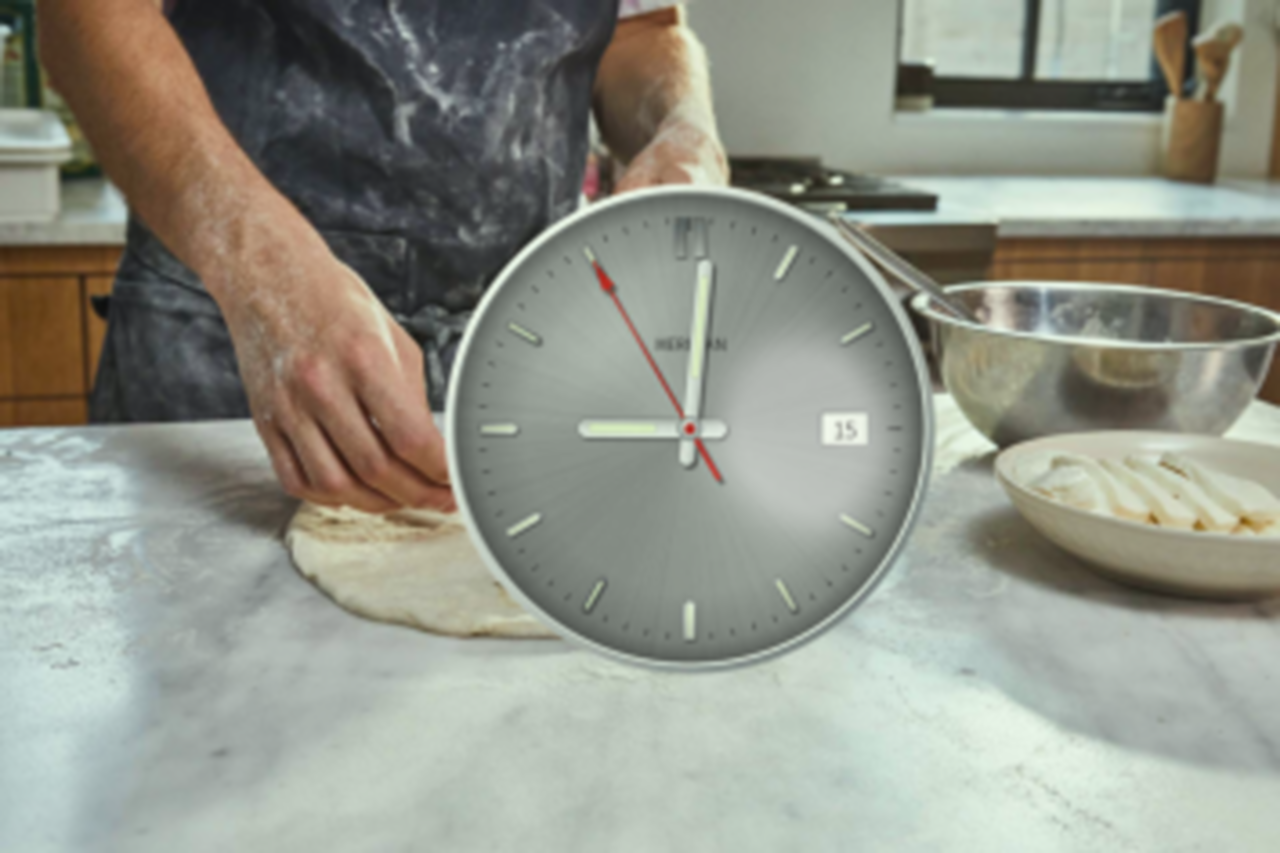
9:00:55
